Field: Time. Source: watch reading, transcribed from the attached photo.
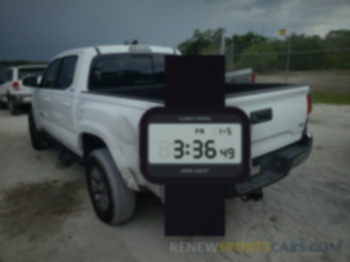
3:36
